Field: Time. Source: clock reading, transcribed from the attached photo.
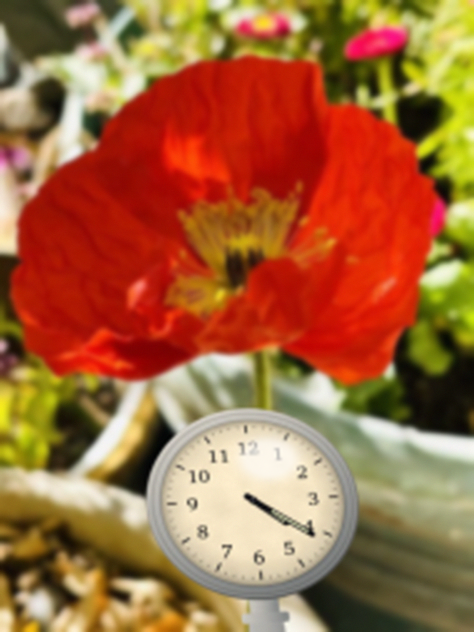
4:21
